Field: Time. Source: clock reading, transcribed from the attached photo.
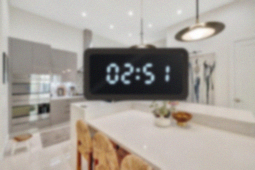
2:51
